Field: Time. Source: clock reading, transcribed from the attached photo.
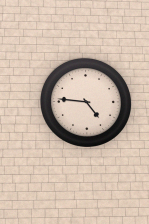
4:46
